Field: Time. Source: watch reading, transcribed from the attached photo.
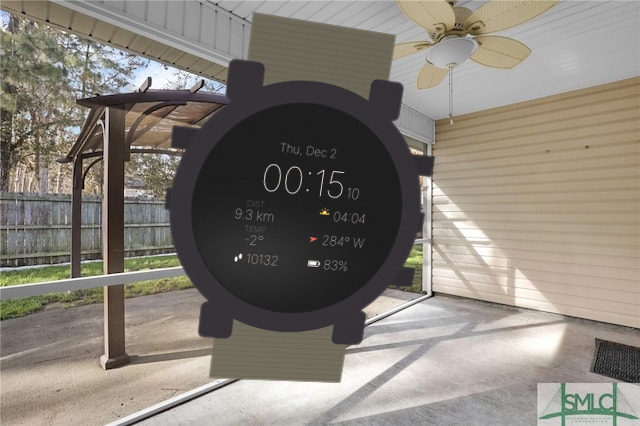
0:15:10
